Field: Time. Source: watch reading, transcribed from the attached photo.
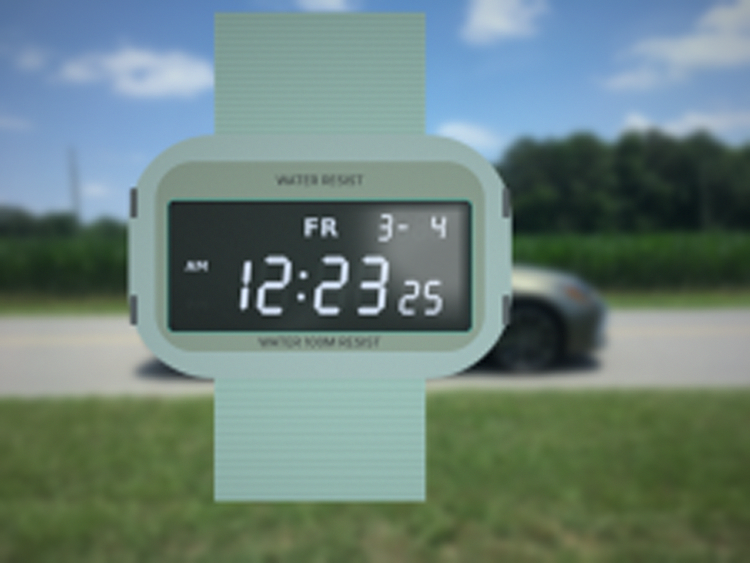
12:23:25
